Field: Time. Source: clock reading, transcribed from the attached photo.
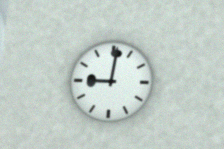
9:01
